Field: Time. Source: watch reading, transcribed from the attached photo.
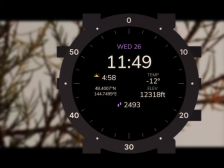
11:49
